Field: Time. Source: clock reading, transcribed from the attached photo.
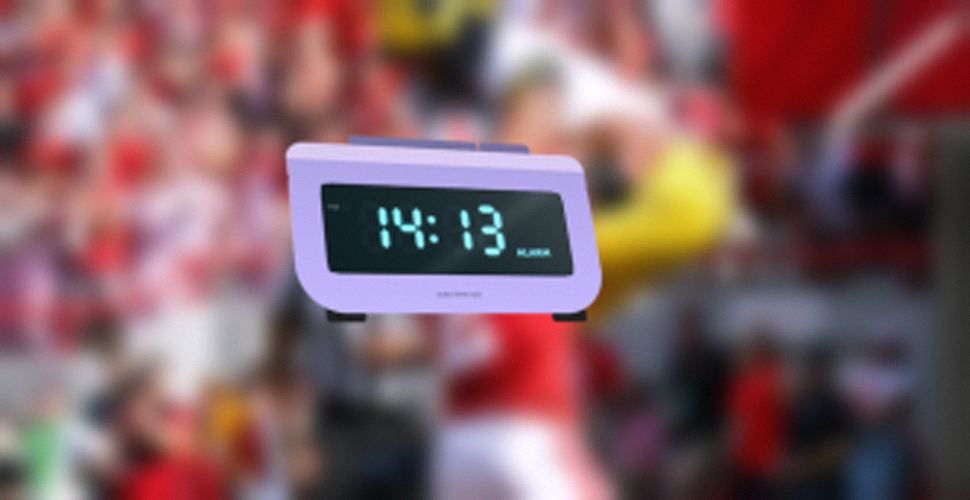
14:13
